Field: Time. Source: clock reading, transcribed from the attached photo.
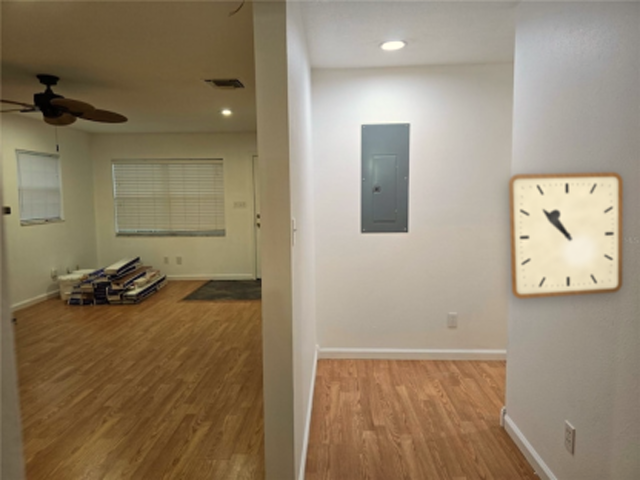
10:53
